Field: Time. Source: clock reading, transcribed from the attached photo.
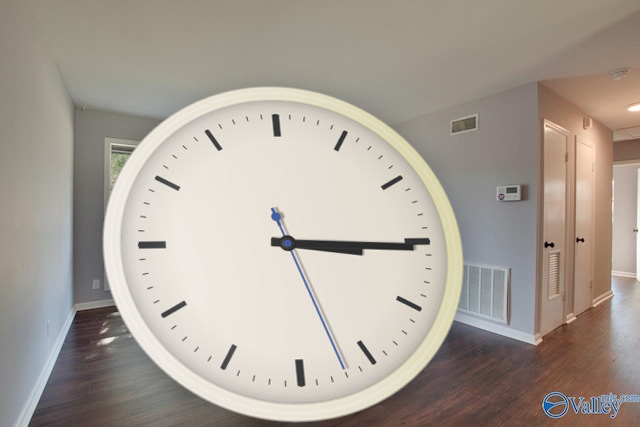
3:15:27
